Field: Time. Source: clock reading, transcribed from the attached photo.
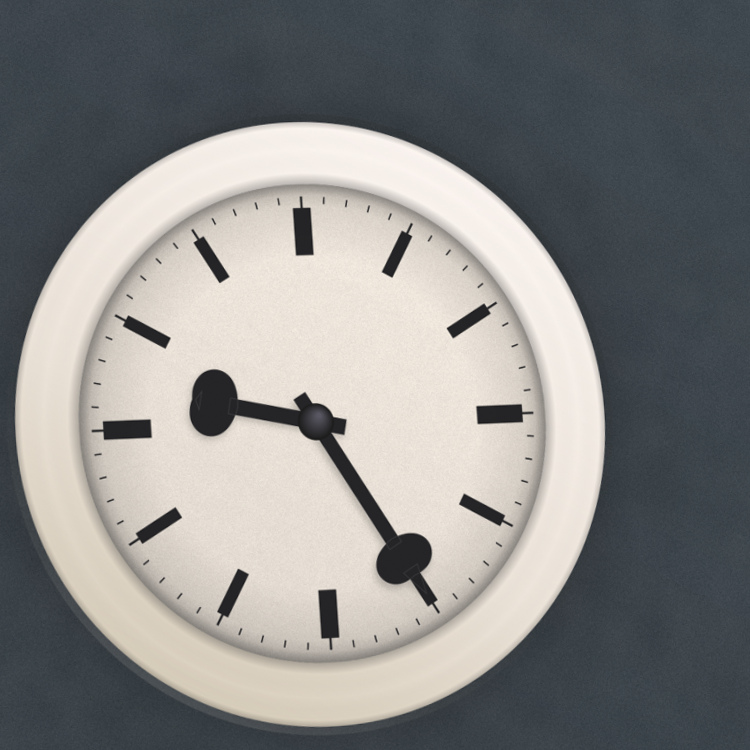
9:25
